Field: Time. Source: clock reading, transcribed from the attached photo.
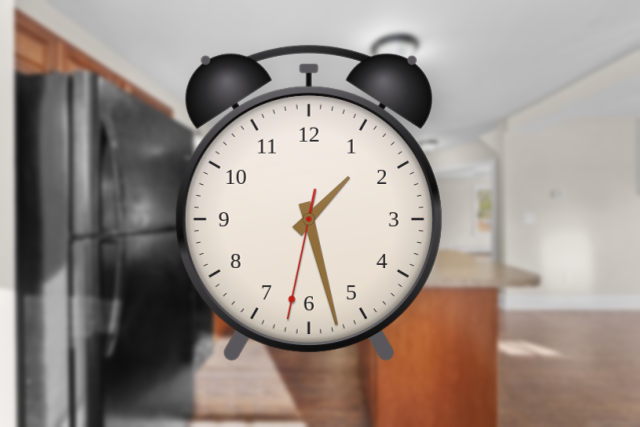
1:27:32
